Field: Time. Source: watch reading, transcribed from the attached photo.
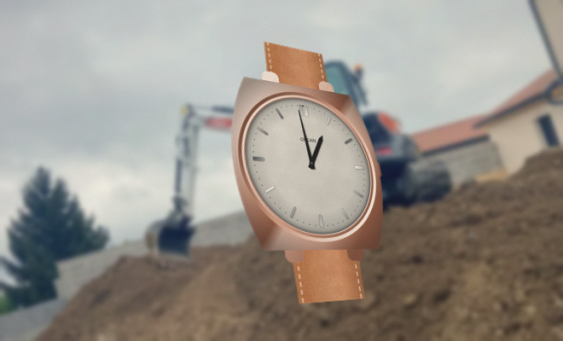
12:59
